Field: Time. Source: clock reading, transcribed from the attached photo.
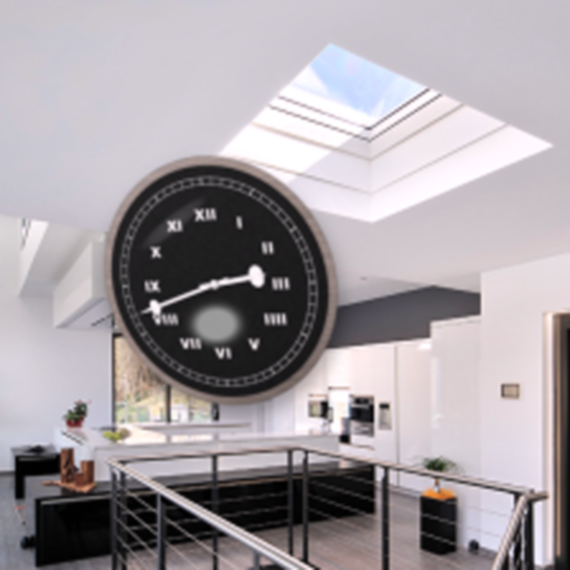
2:42
